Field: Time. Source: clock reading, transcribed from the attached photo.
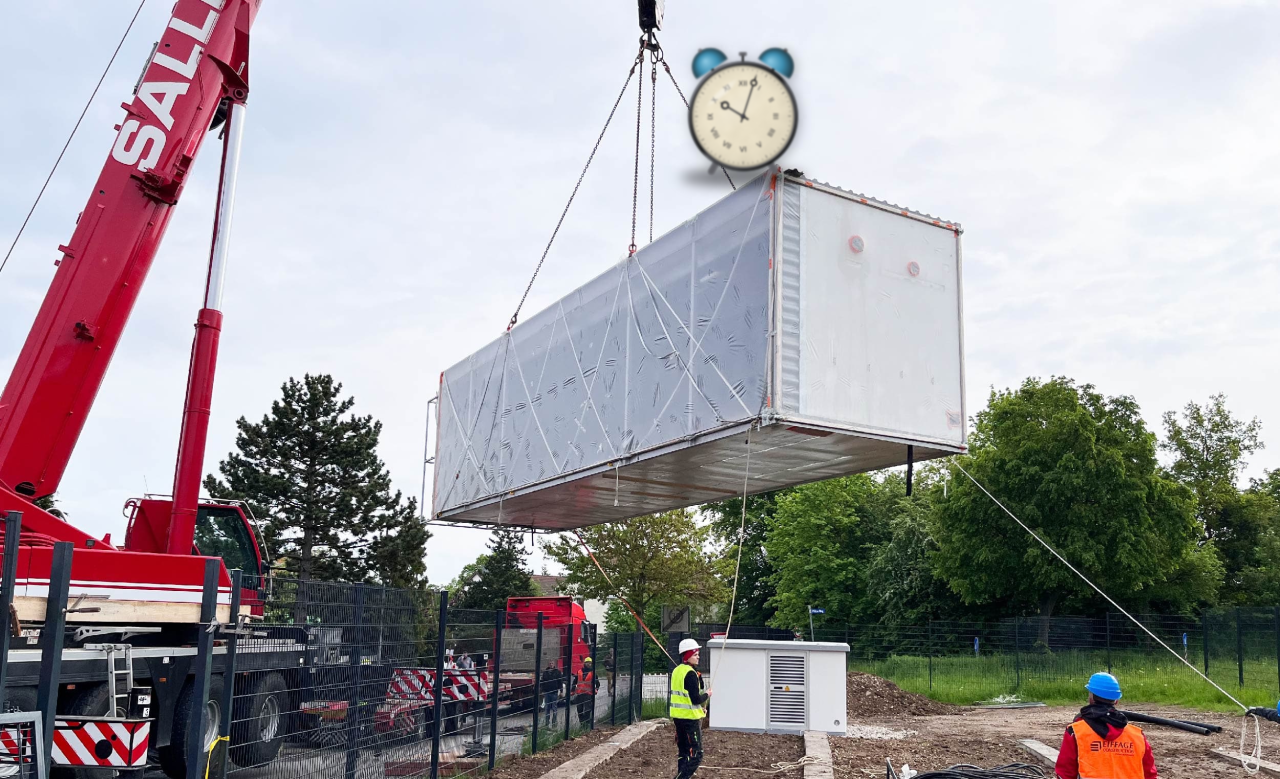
10:03
